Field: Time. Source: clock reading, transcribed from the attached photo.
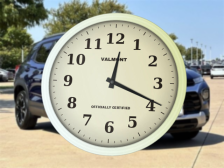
12:19
